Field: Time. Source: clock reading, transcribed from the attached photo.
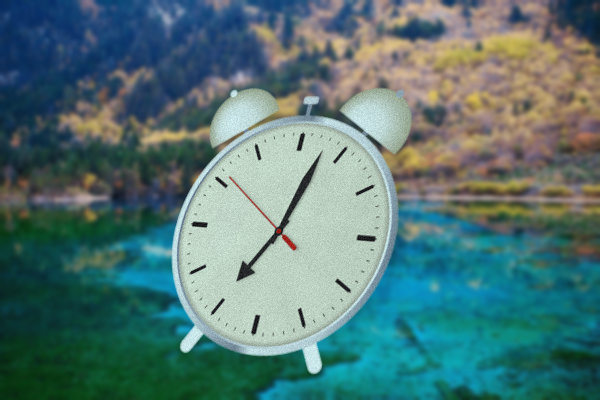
7:02:51
